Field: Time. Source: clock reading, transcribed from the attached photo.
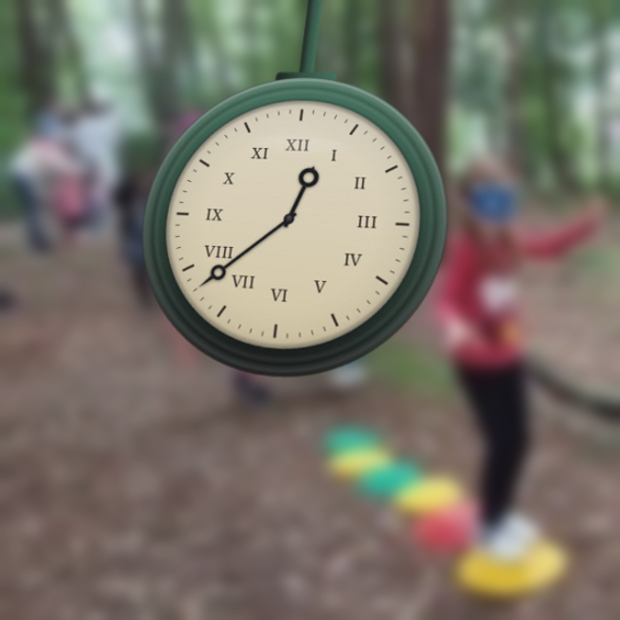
12:38
